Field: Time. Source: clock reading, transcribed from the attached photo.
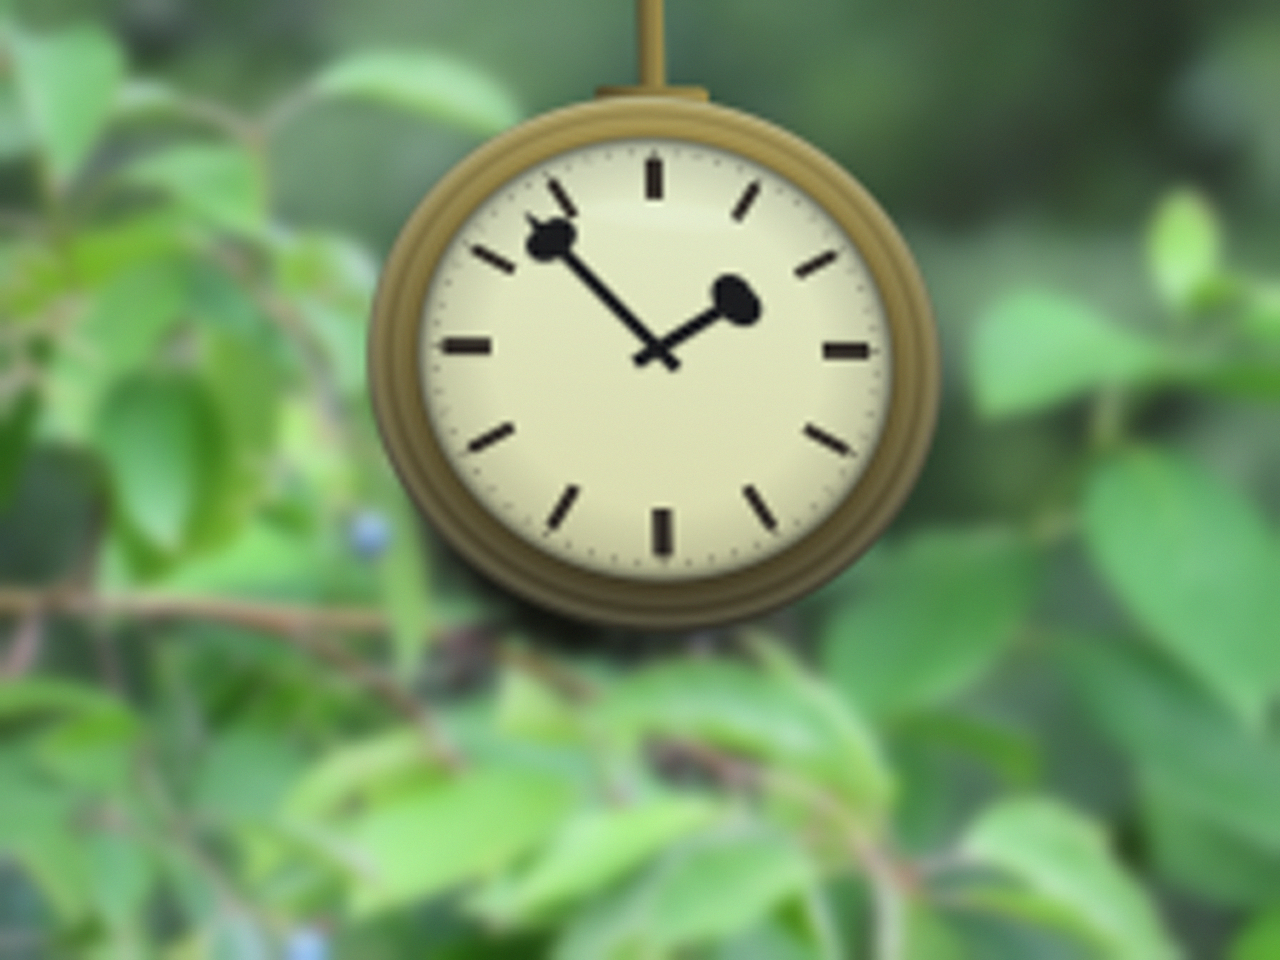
1:53
